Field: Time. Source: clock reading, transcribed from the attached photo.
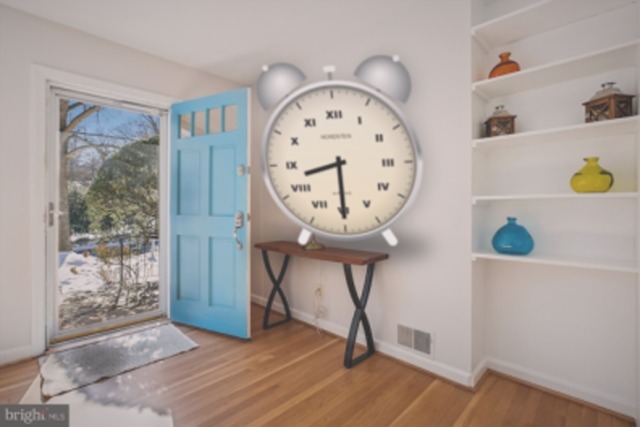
8:30
